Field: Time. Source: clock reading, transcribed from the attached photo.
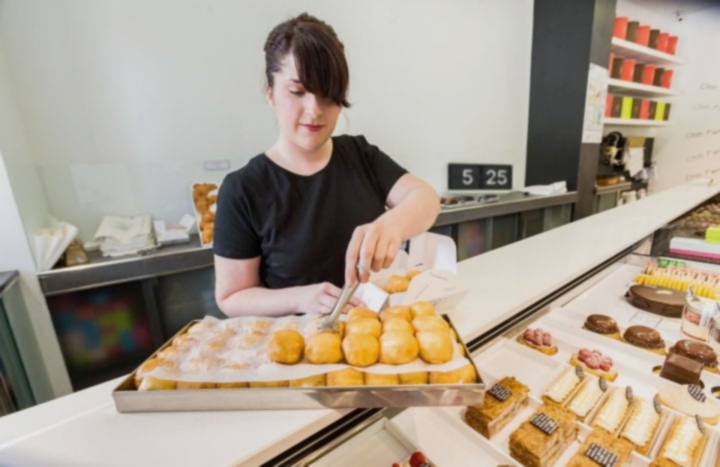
5:25
